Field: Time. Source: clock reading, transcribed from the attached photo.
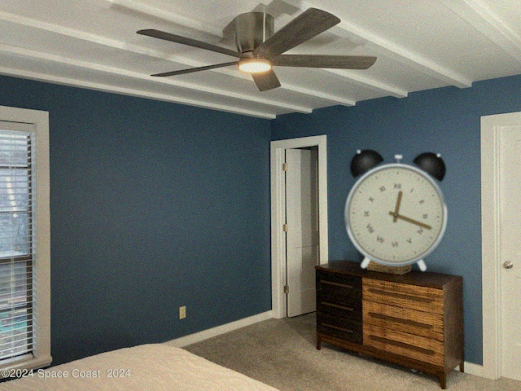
12:18
